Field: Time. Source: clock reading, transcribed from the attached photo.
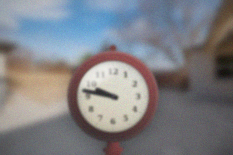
9:47
